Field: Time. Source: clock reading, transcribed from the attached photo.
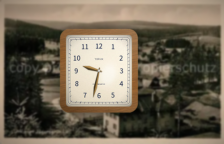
9:32
